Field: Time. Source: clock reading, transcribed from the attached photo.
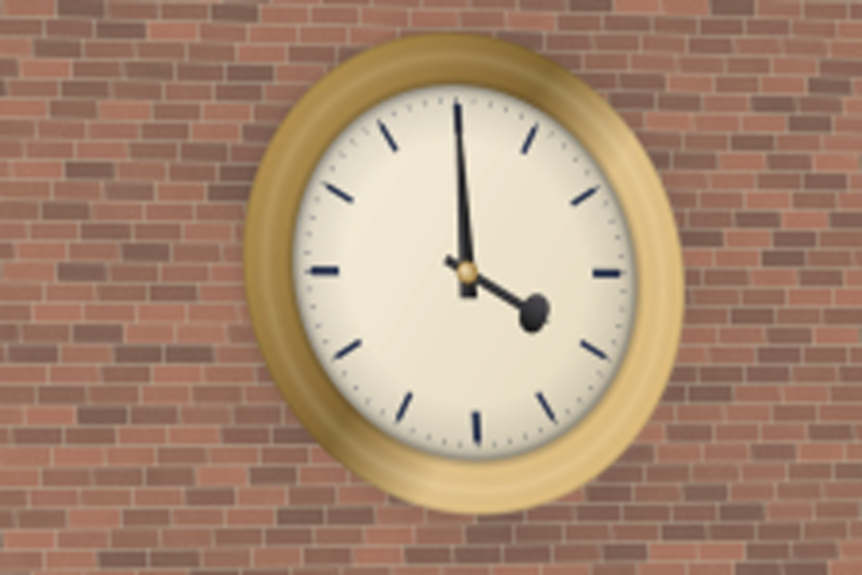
4:00
